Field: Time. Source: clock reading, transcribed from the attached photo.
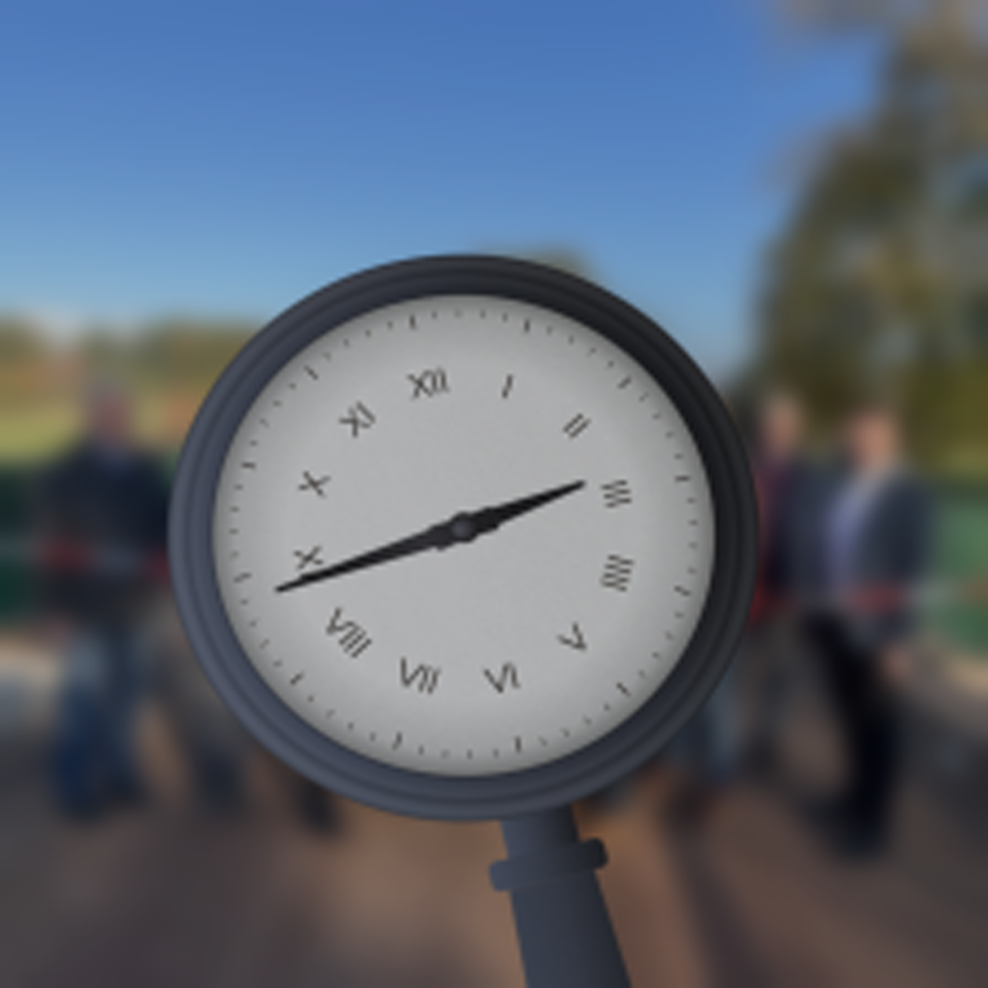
2:44
